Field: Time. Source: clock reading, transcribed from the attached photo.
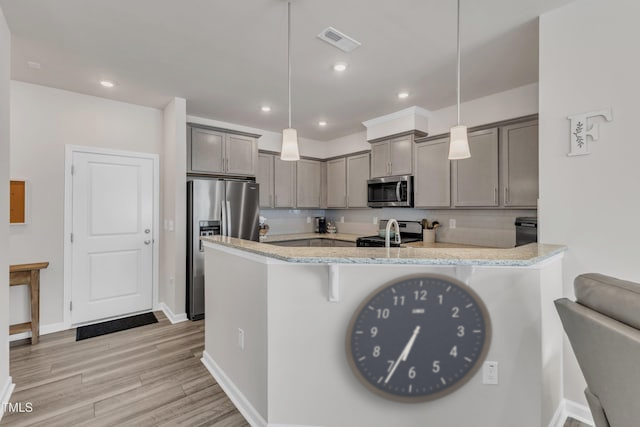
6:34
